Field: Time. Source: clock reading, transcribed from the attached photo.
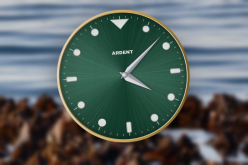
4:08
